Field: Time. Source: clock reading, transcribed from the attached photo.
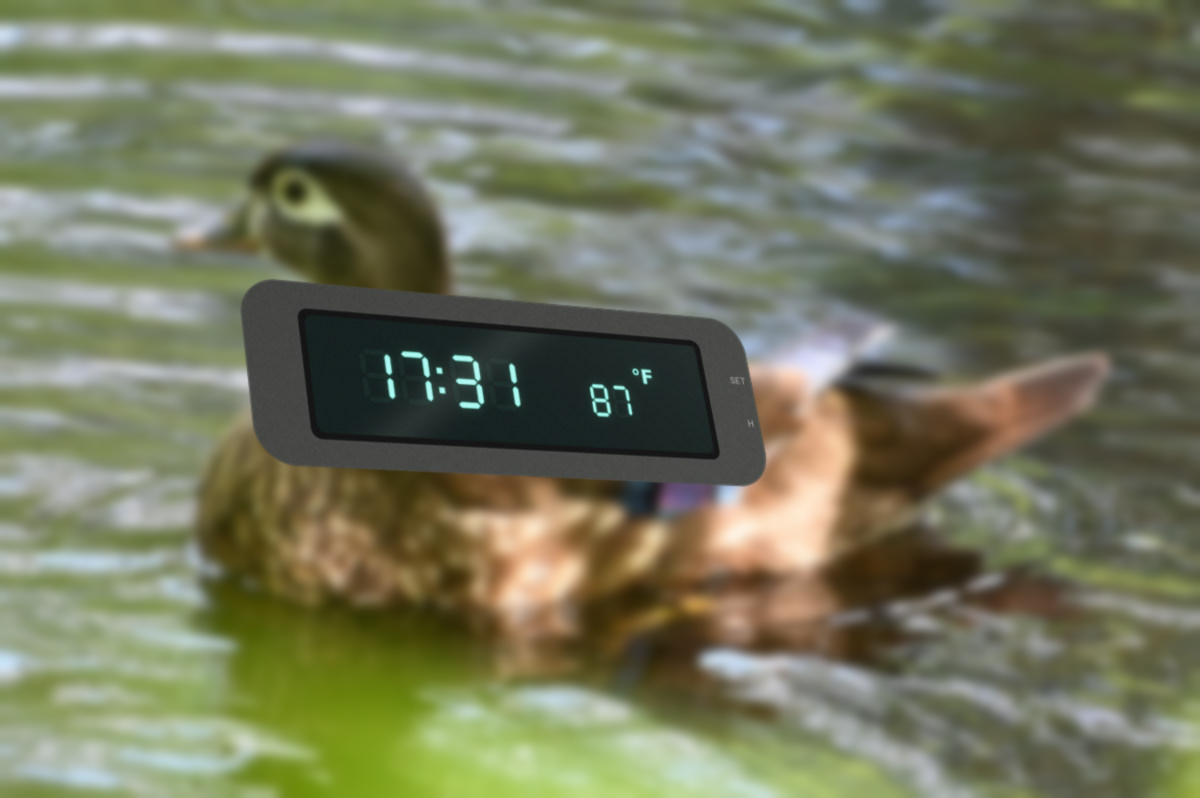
17:31
